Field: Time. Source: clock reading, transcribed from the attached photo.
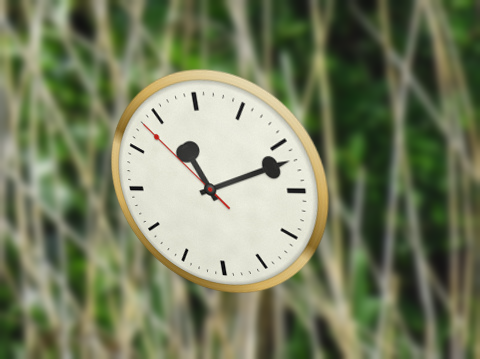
11:11:53
